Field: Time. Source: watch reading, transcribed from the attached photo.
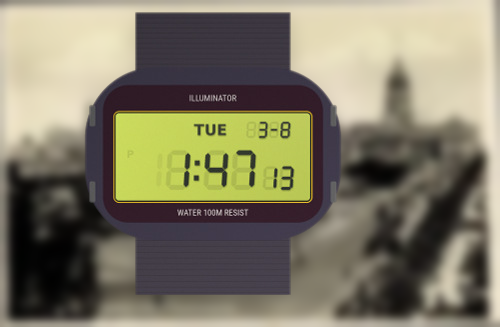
1:47:13
